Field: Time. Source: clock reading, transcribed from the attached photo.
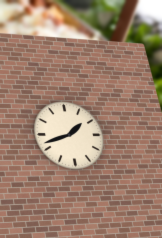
1:42
